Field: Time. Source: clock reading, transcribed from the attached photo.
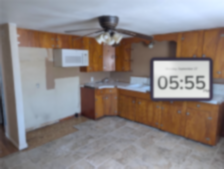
5:55
